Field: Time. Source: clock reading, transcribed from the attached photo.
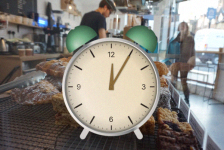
12:05
